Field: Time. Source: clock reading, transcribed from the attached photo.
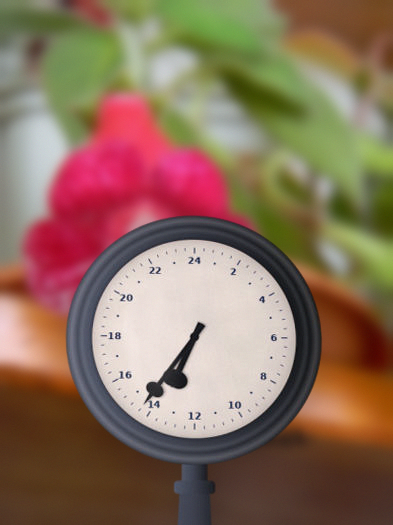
13:36
